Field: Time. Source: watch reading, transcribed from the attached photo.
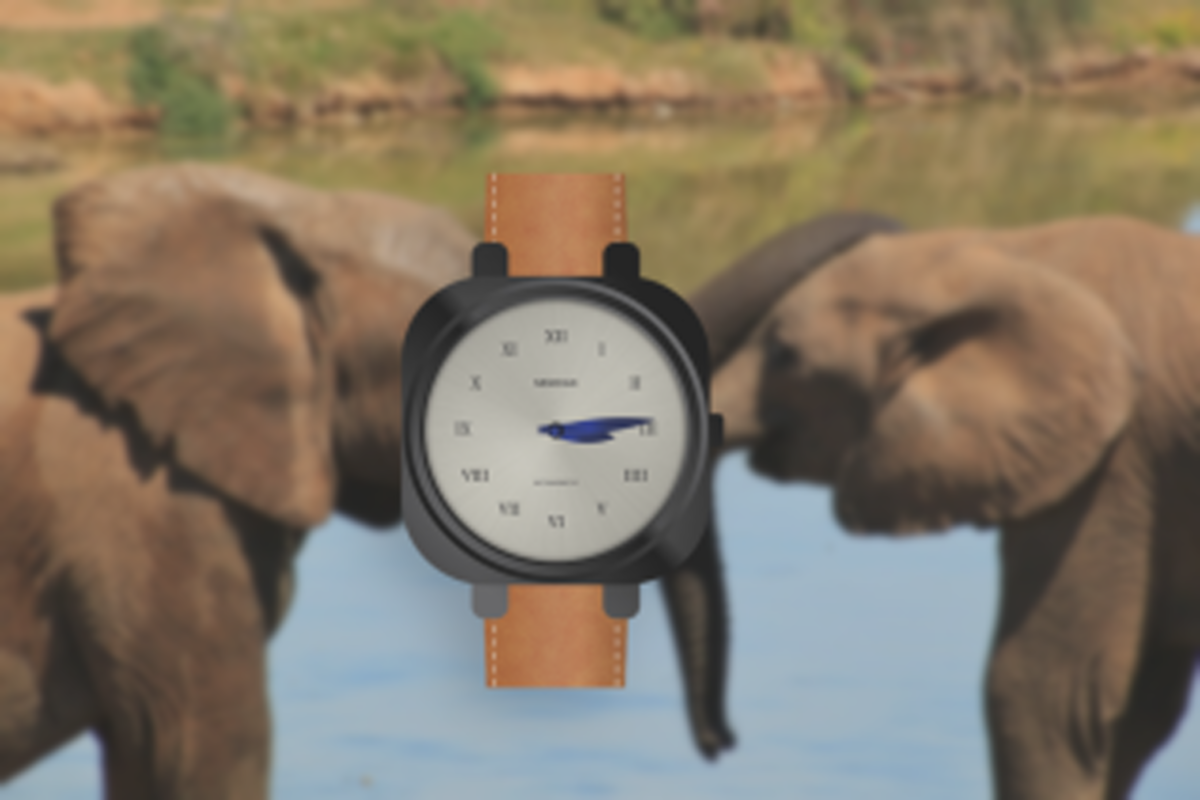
3:14
